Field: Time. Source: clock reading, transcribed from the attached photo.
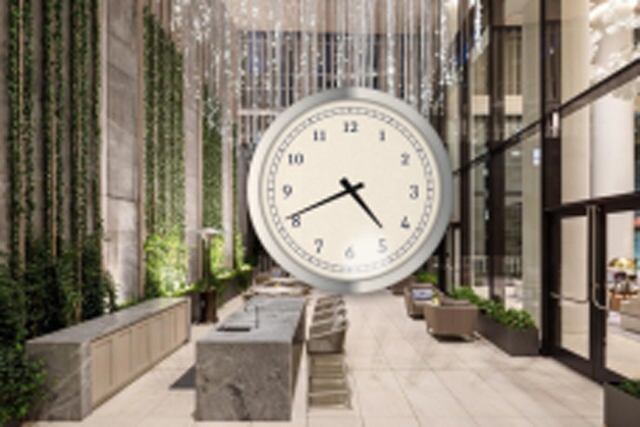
4:41
